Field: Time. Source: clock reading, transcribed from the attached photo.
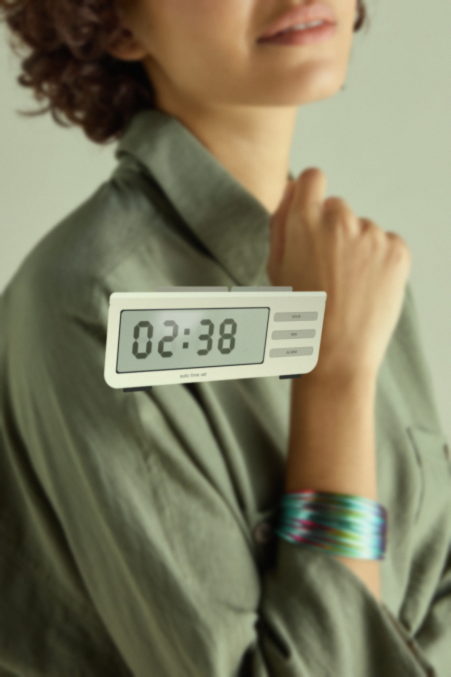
2:38
